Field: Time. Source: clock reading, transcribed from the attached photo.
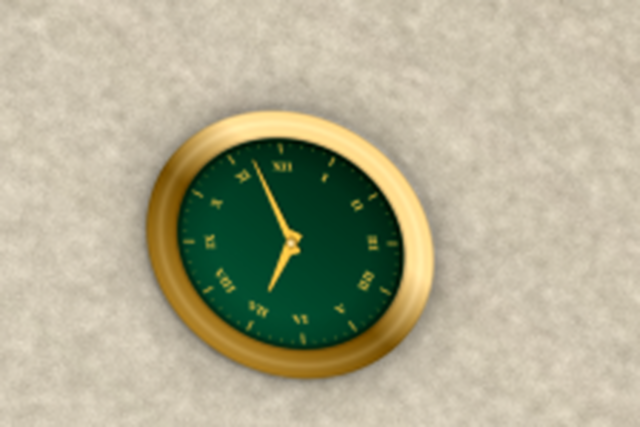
6:57
